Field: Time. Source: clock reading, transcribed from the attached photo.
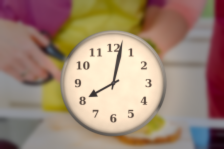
8:02
